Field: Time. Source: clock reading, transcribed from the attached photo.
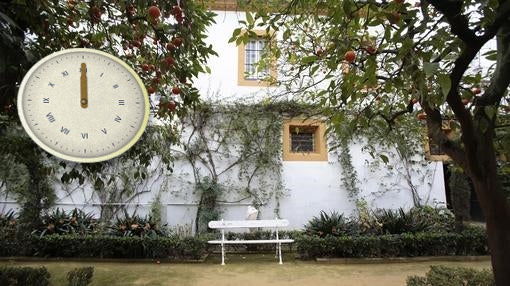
12:00
